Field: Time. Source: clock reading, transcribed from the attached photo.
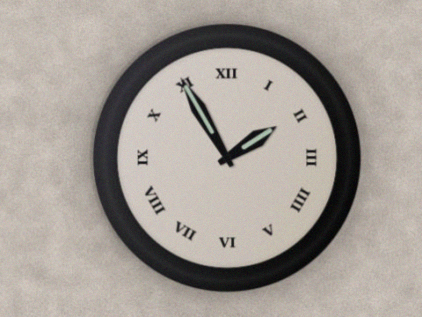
1:55
